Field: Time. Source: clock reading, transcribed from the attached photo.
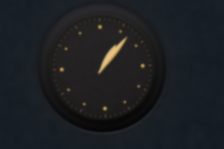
1:07
